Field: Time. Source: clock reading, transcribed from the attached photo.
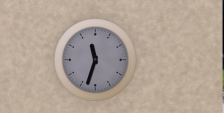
11:33
